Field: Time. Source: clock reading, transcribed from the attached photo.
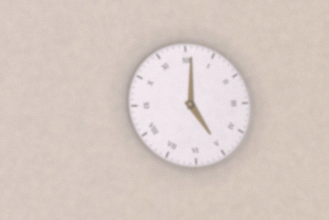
5:01
